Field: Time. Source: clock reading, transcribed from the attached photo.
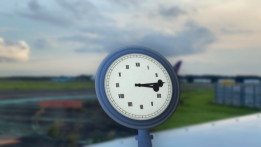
3:14
